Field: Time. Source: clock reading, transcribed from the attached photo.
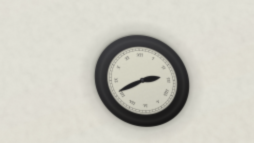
2:41
